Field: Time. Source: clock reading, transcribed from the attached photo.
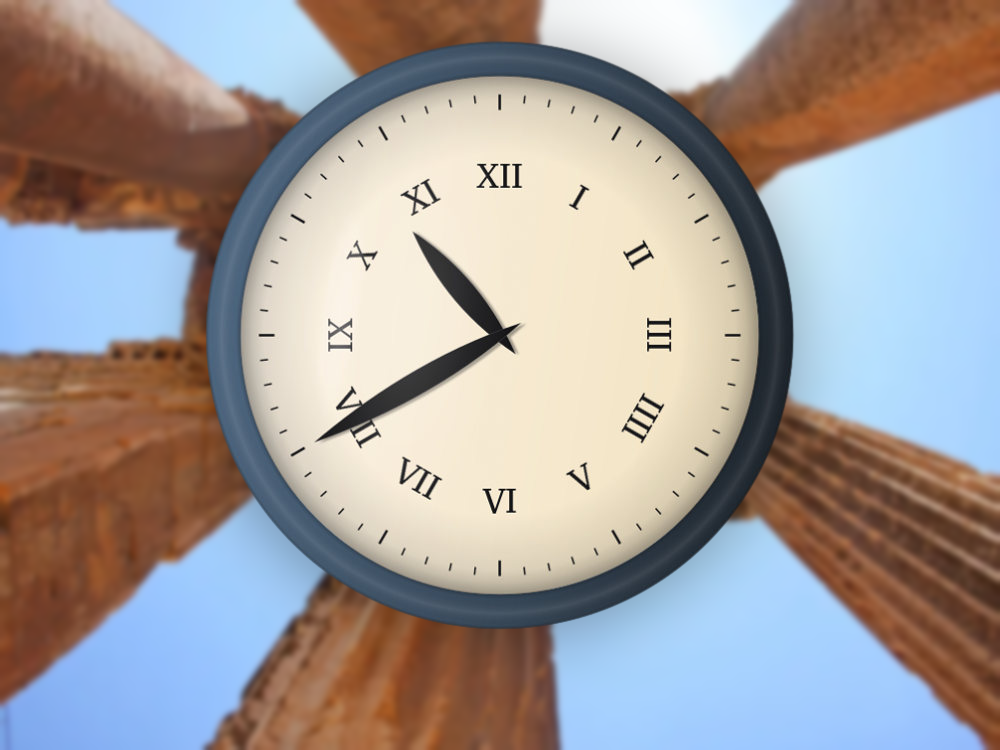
10:40
